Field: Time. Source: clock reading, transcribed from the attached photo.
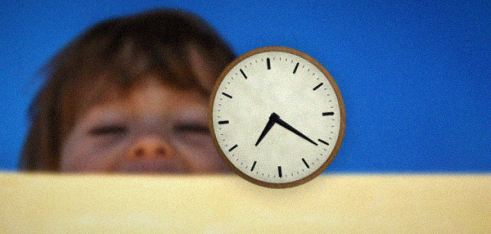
7:21
